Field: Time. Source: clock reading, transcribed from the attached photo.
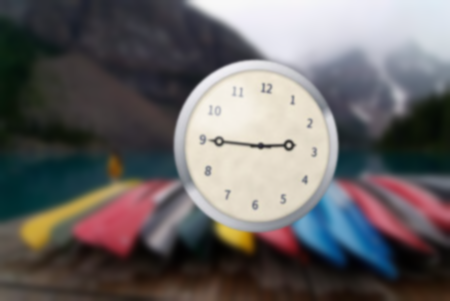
2:45
